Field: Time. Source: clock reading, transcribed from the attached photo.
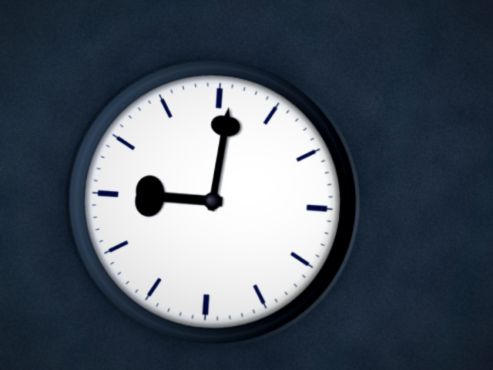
9:01
